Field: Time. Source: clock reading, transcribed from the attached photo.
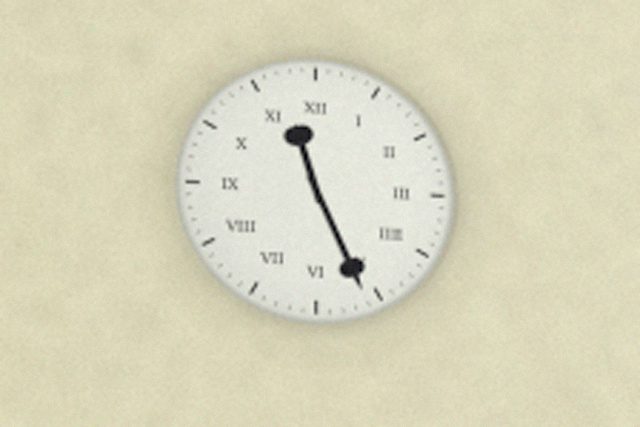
11:26
